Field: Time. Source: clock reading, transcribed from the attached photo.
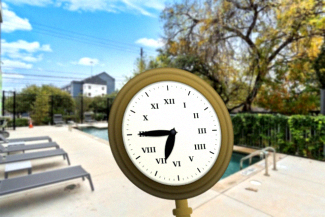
6:45
